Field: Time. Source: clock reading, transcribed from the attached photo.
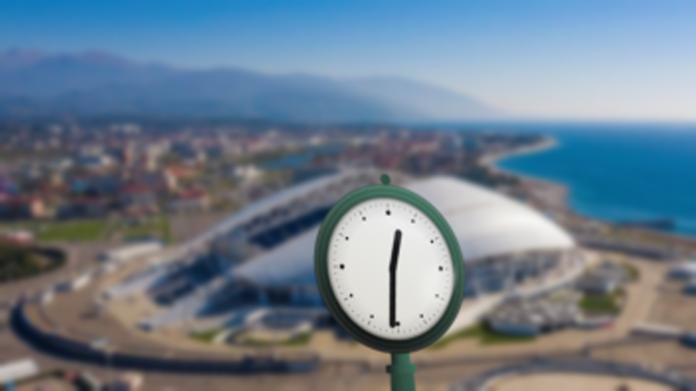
12:31
